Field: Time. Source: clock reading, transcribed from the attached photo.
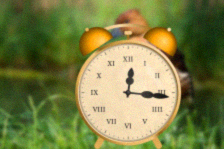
12:16
